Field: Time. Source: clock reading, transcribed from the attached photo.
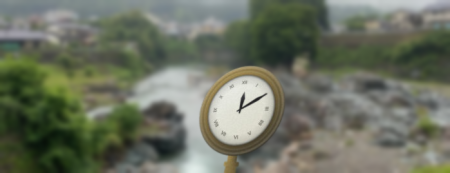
12:10
